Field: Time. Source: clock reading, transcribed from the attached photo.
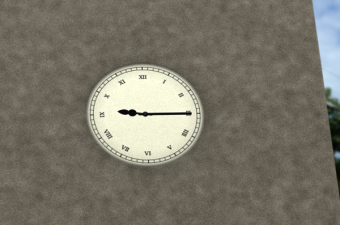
9:15
